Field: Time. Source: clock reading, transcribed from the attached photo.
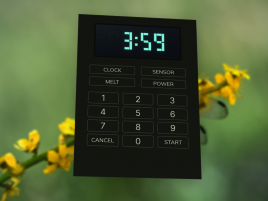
3:59
